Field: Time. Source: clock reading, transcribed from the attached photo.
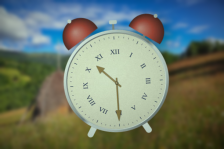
10:30
